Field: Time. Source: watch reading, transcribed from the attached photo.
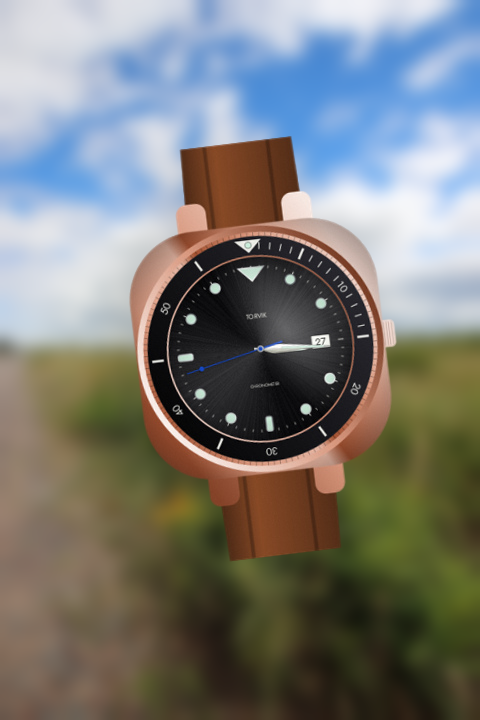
3:15:43
